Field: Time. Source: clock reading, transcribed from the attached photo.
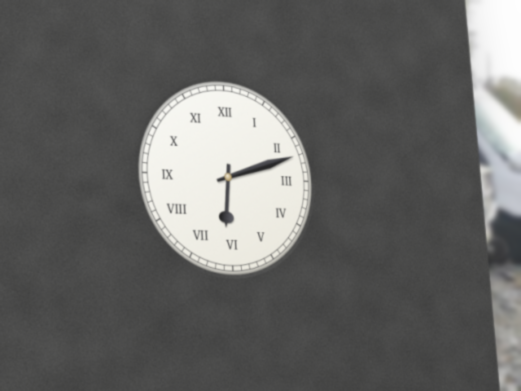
6:12
